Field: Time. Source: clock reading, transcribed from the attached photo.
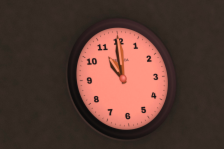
11:00
